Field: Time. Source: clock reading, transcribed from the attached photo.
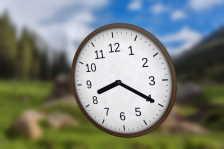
8:20
